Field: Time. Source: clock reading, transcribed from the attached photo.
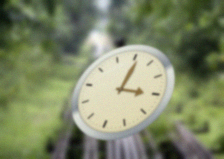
3:01
